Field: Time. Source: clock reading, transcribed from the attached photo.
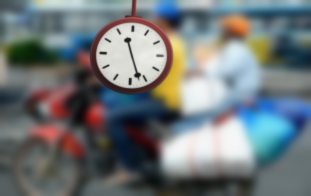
11:27
